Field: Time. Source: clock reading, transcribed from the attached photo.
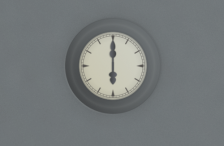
6:00
